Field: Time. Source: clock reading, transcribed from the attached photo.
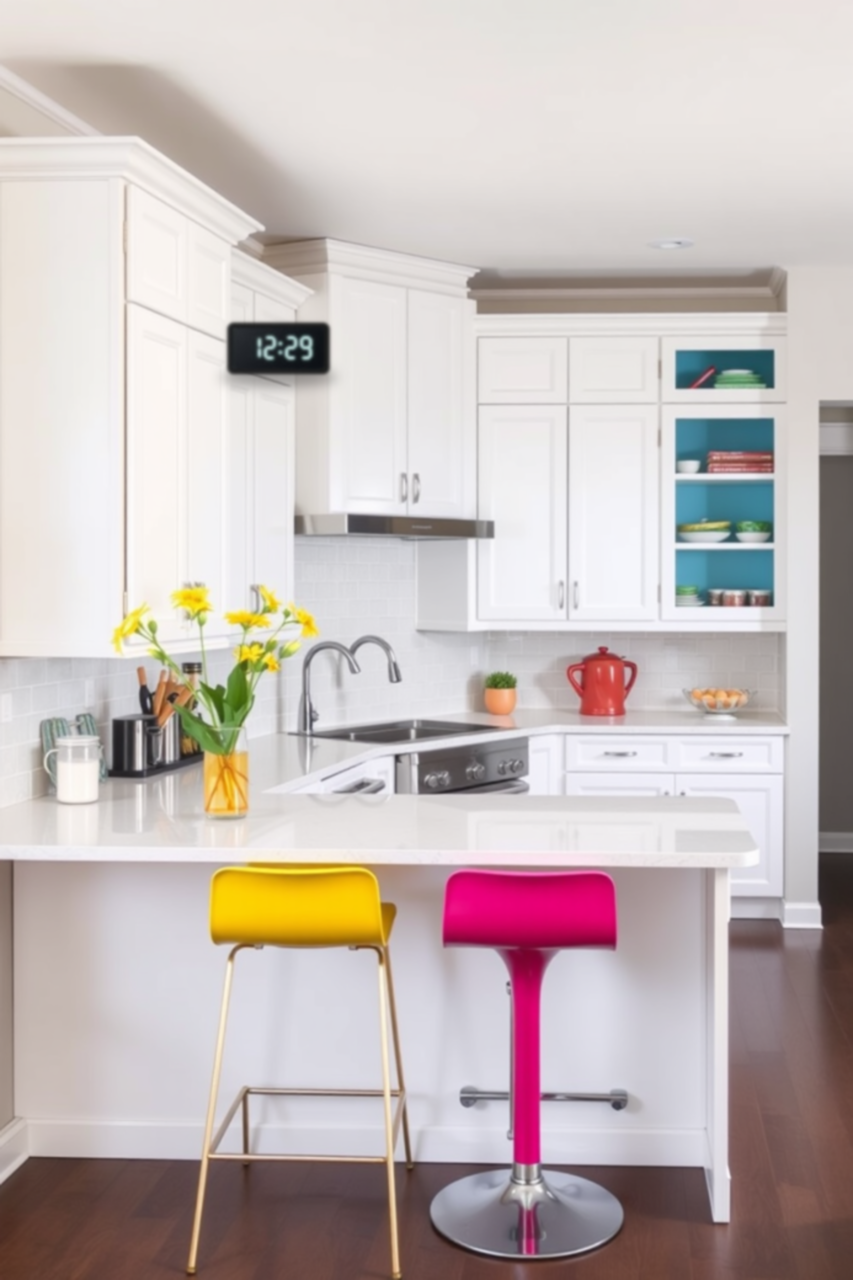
12:29
